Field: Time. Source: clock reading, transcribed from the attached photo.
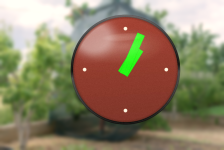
1:04
